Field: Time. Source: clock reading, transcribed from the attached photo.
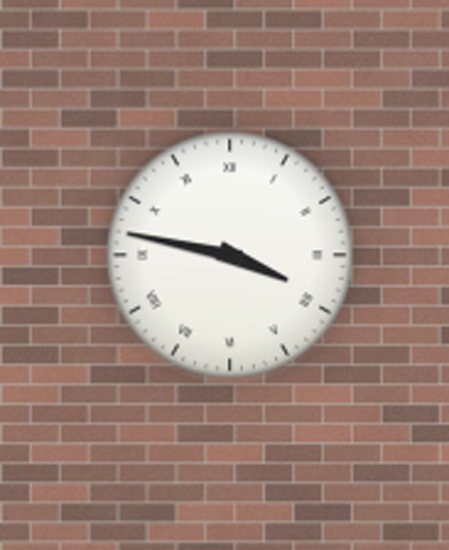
3:47
